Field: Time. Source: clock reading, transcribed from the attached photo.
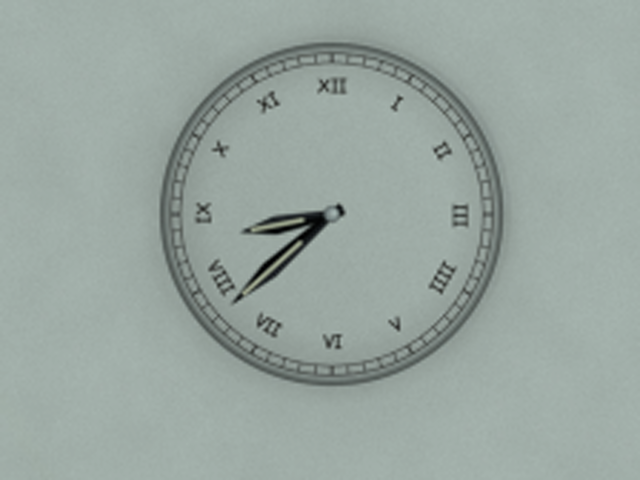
8:38
